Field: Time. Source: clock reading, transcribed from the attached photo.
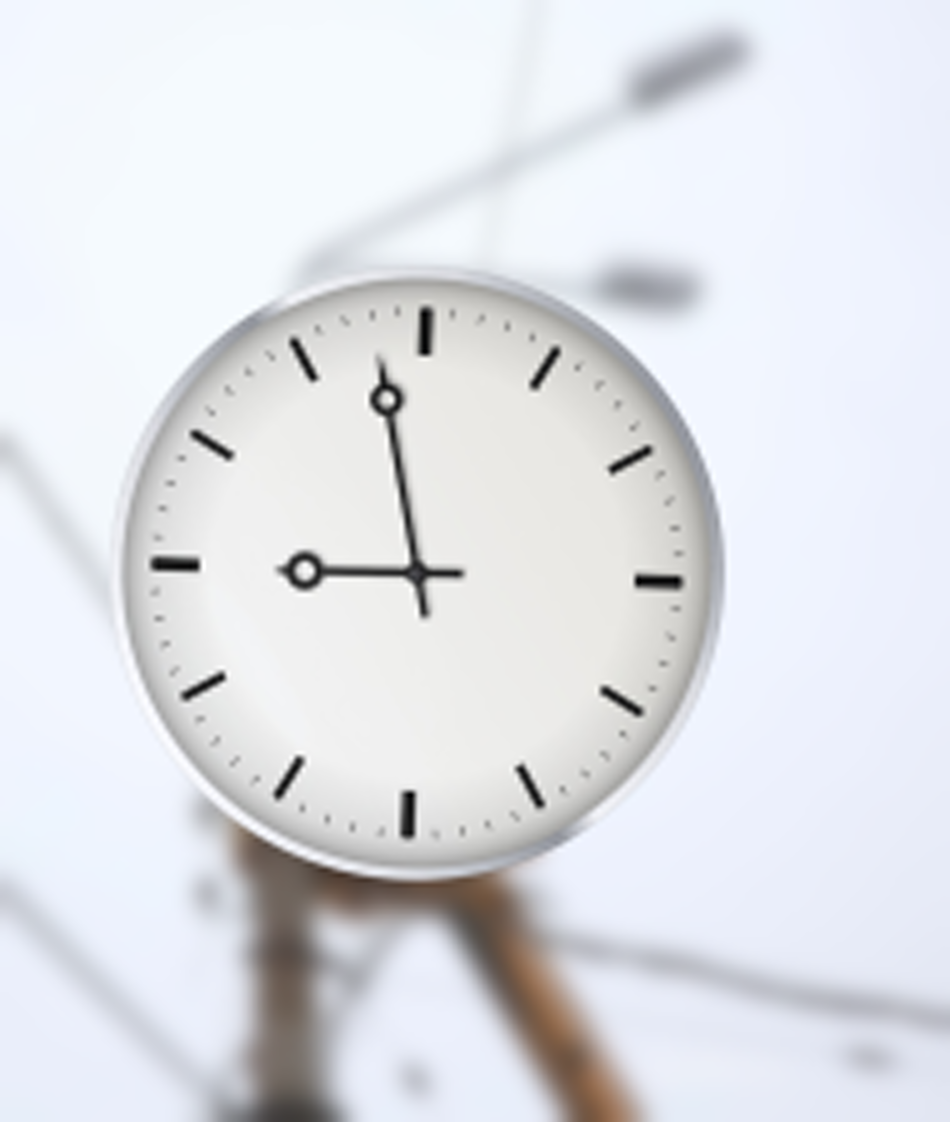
8:58
